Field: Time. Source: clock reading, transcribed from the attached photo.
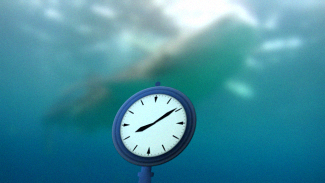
8:09
